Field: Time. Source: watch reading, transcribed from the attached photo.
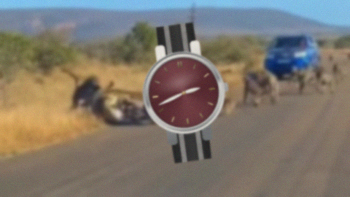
2:42
